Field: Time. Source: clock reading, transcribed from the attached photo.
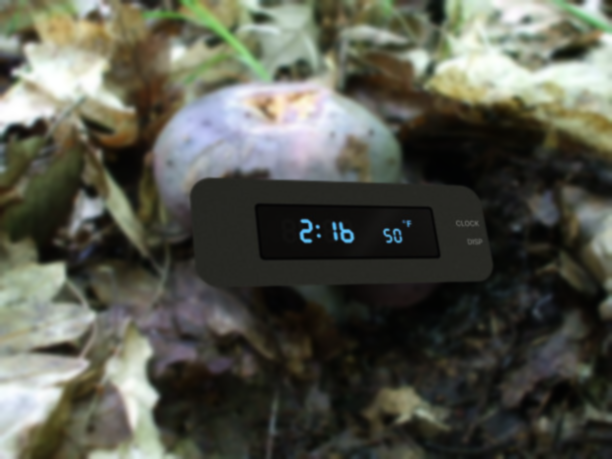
2:16
